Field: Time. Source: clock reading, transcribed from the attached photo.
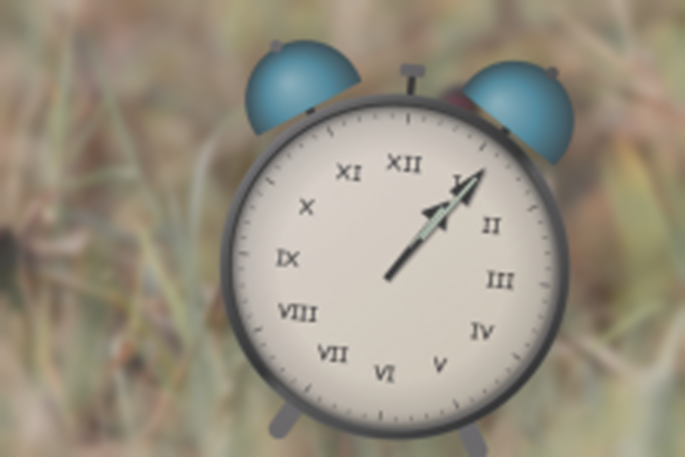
1:06
